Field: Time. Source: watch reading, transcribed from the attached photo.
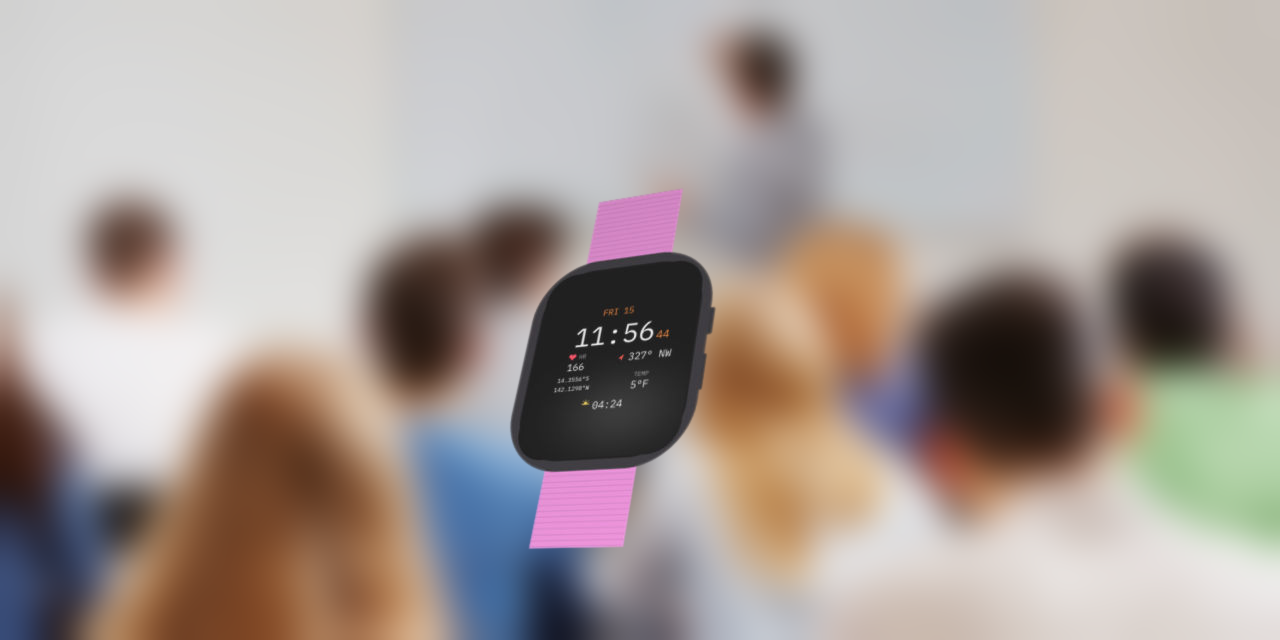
11:56:44
